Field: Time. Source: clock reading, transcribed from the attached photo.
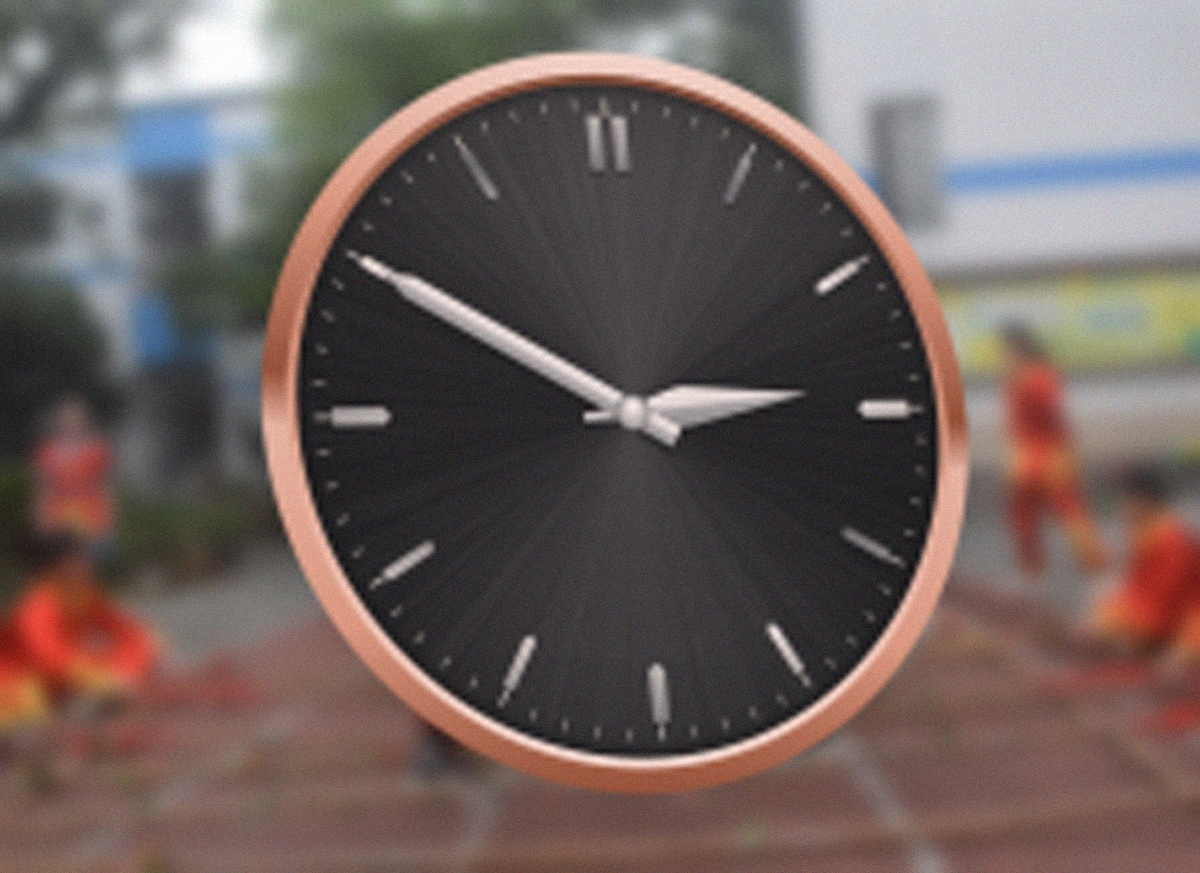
2:50
